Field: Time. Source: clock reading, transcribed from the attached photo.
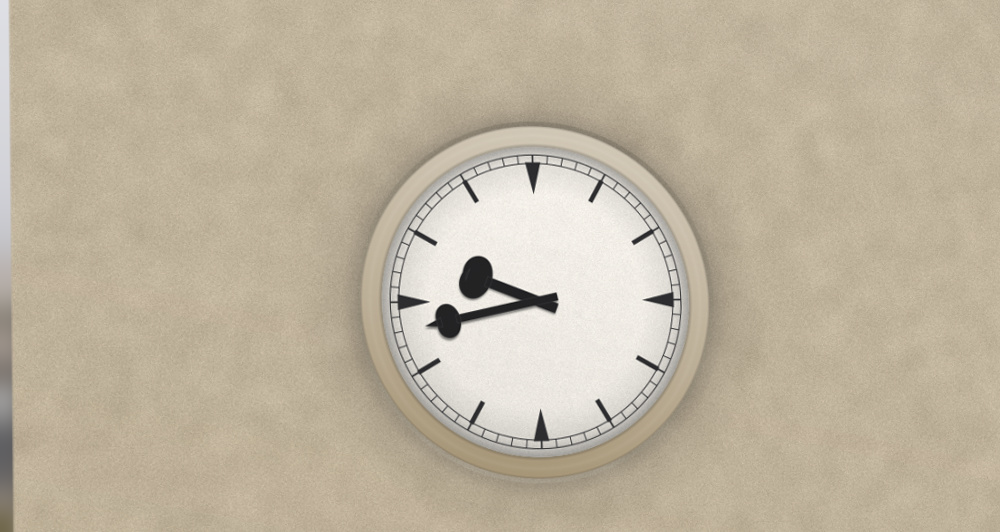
9:43
